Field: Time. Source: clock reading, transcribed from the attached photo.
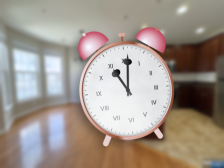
11:01
